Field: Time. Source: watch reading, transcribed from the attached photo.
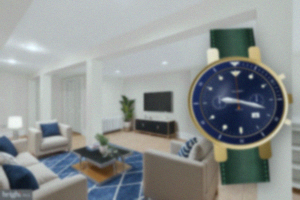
9:18
